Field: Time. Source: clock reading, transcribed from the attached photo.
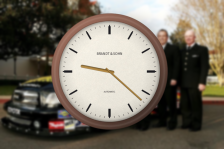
9:22
